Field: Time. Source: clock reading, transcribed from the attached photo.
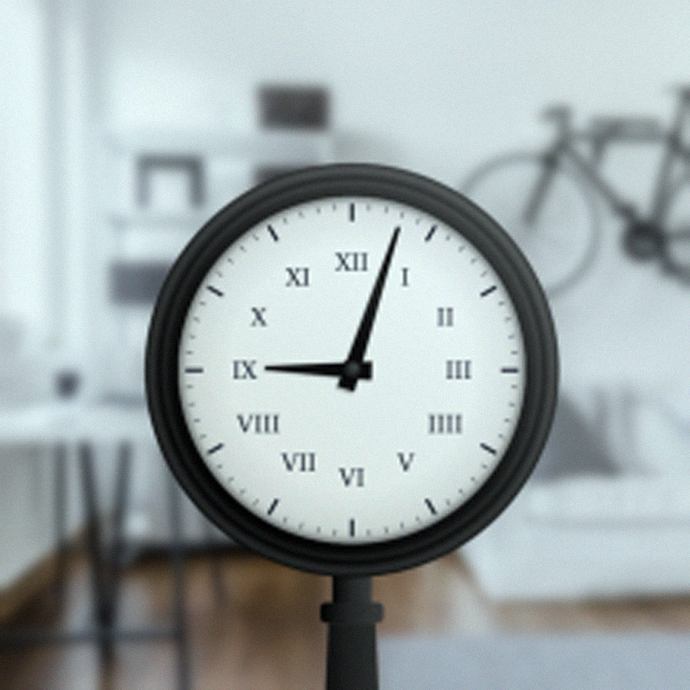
9:03
